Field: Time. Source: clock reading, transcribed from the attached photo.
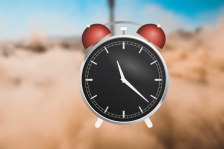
11:22
